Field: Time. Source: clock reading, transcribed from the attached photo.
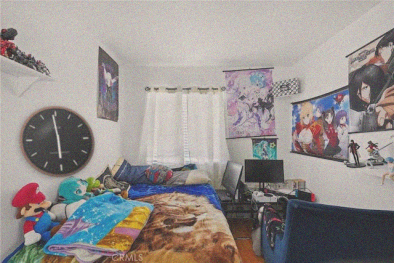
5:59
